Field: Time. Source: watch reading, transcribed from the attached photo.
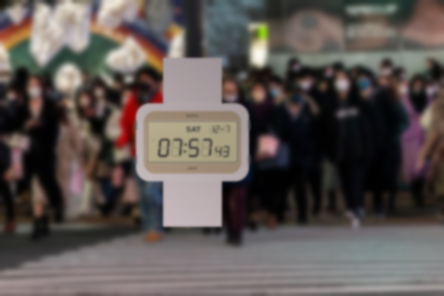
7:57:43
